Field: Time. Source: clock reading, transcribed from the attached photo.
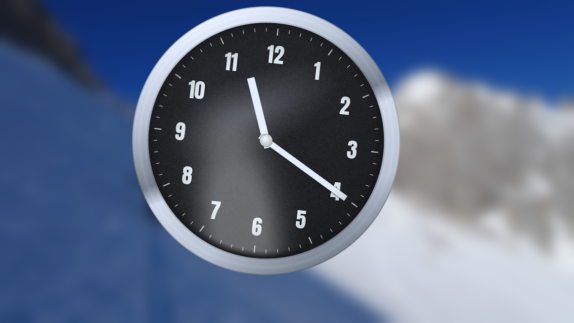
11:20
